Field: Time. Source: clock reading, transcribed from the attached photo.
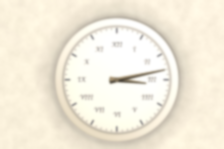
3:13
